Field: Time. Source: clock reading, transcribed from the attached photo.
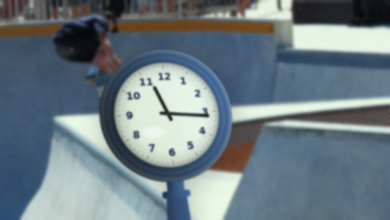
11:16
